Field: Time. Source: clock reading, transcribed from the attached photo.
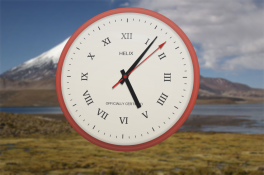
5:06:08
